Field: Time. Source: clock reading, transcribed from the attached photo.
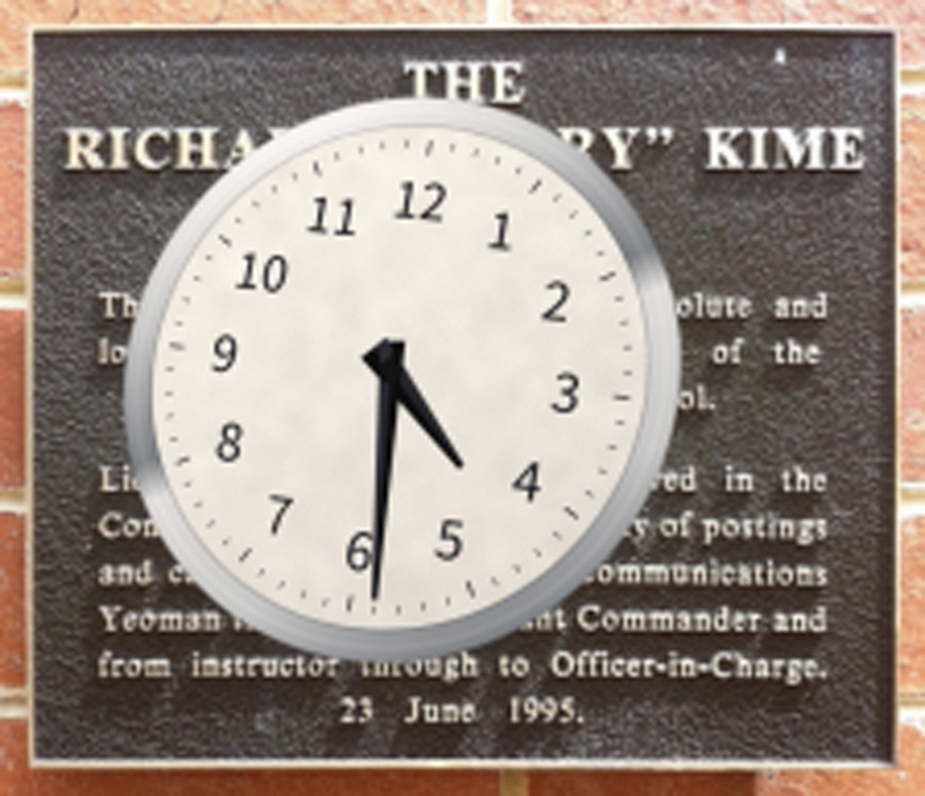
4:29
